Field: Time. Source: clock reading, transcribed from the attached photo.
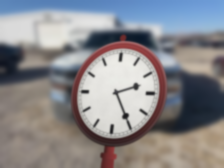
2:25
